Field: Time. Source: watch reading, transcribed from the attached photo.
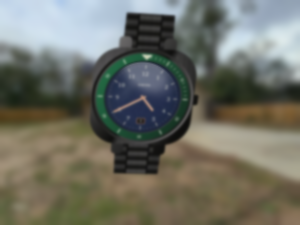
4:40
